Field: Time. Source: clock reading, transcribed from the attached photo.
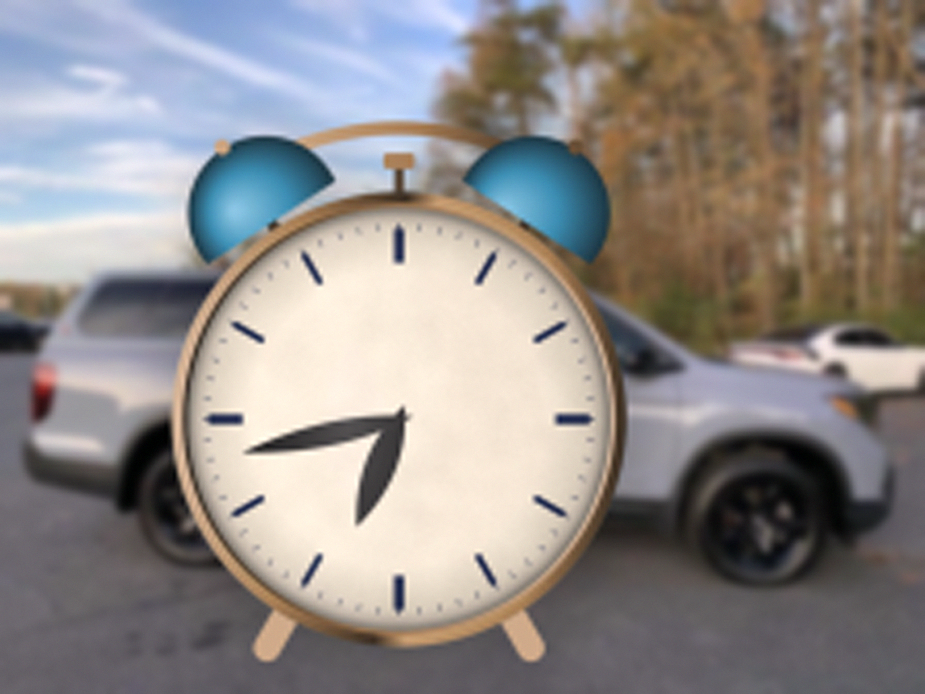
6:43
